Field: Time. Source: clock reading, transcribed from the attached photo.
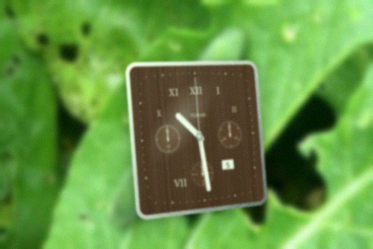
10:29
